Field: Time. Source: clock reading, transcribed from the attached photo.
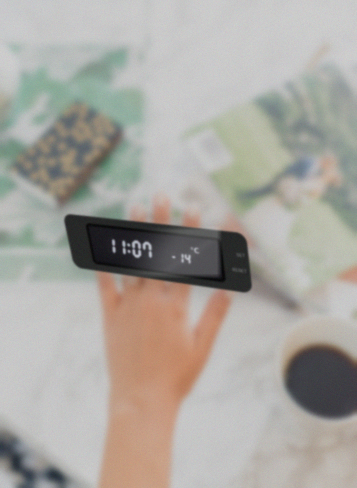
11:07
